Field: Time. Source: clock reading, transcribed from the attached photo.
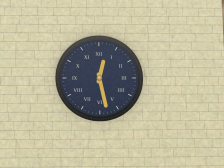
12:28
